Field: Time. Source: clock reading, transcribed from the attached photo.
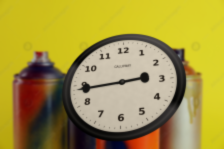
2:44
